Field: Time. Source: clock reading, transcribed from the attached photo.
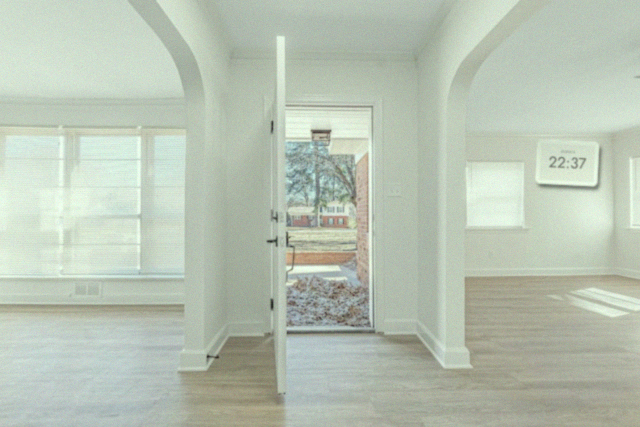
22:37
